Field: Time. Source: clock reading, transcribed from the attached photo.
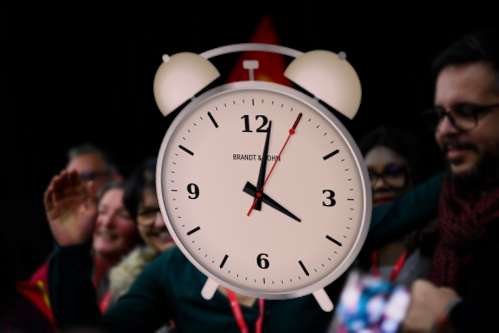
4:02:05
